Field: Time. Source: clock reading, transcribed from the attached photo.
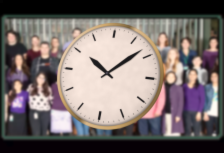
10:08
